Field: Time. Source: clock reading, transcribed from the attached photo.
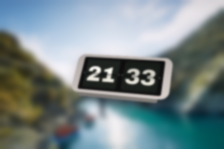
21:33
